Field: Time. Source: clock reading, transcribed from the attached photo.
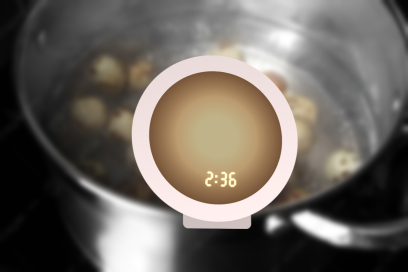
2:36
